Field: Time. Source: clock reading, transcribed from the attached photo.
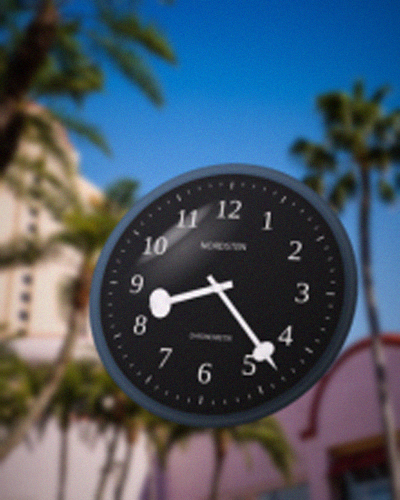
8:23
